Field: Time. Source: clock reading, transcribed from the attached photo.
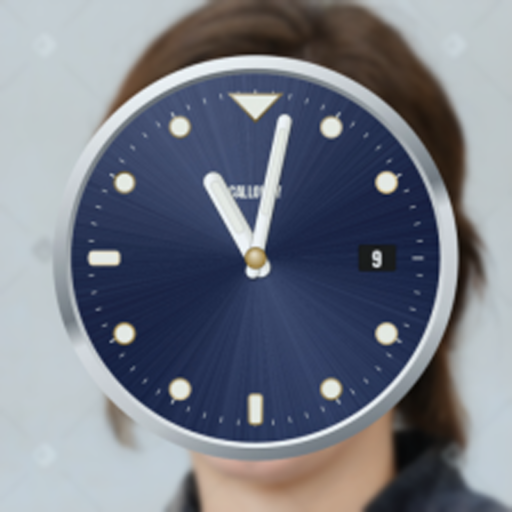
11:02
